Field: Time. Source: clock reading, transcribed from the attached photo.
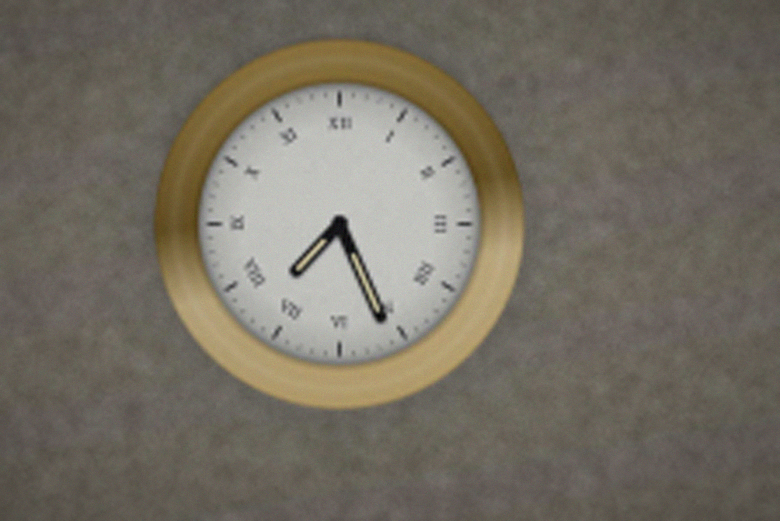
7:26
